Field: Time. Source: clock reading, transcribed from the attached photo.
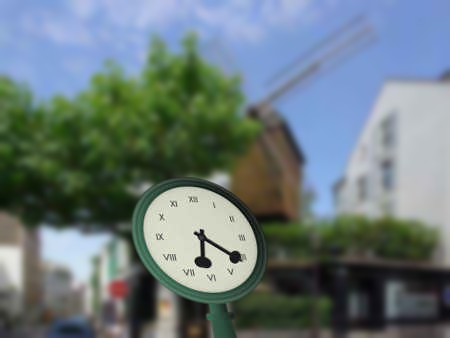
6:21
